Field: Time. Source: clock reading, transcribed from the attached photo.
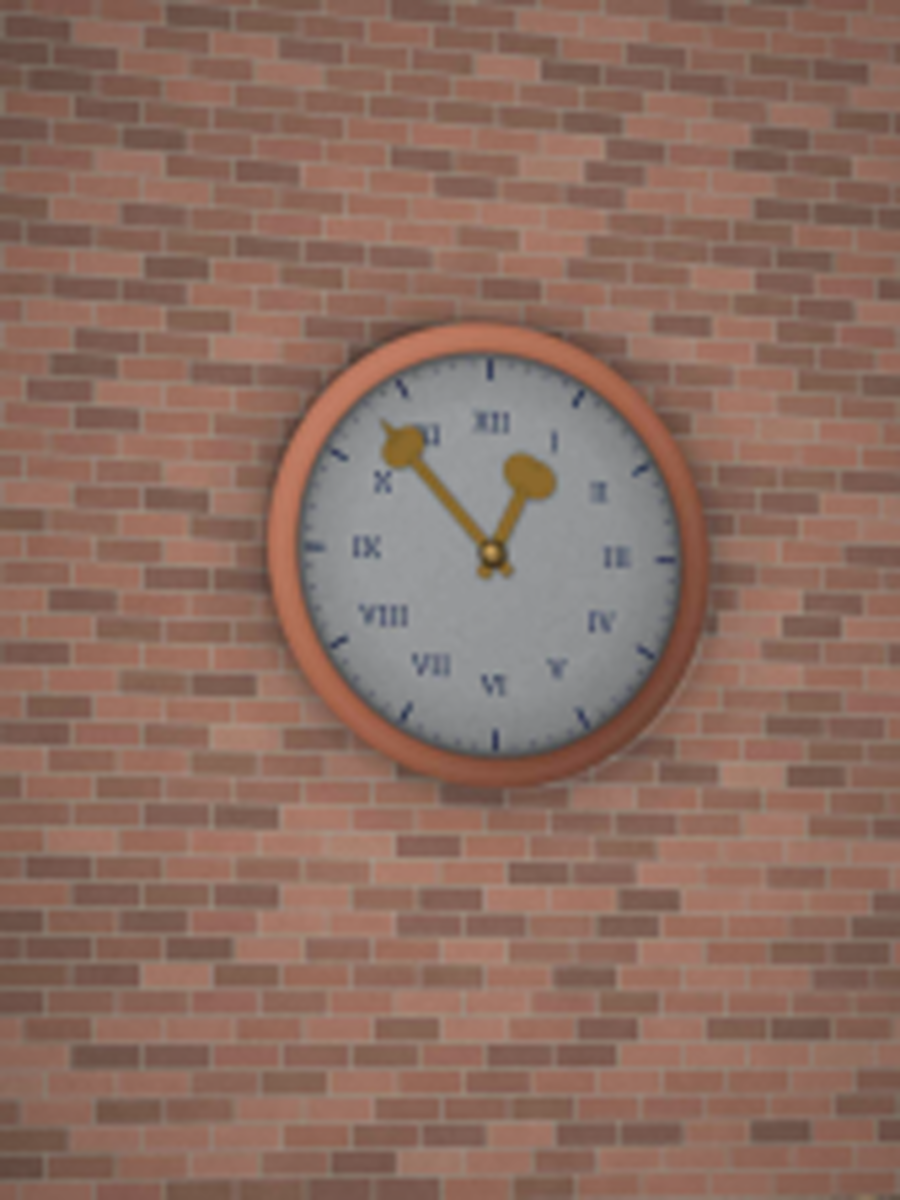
12:53
